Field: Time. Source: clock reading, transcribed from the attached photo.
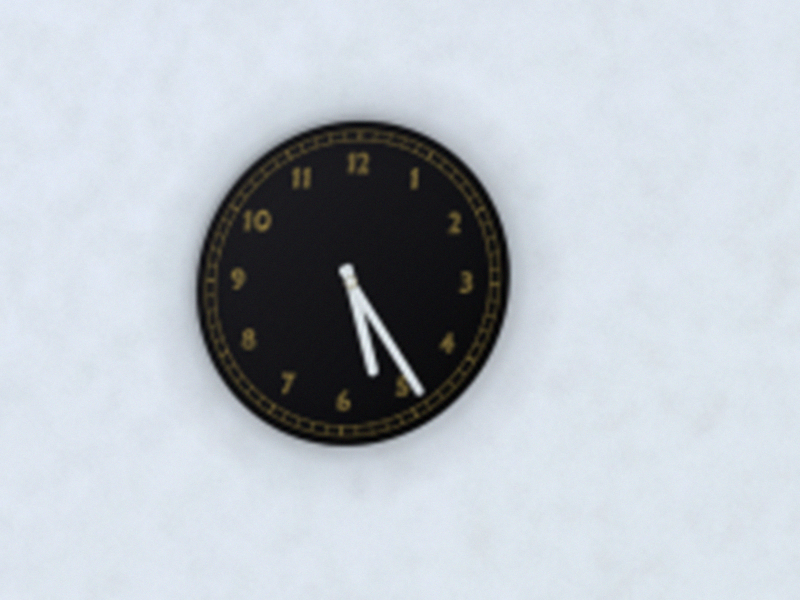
5:24
